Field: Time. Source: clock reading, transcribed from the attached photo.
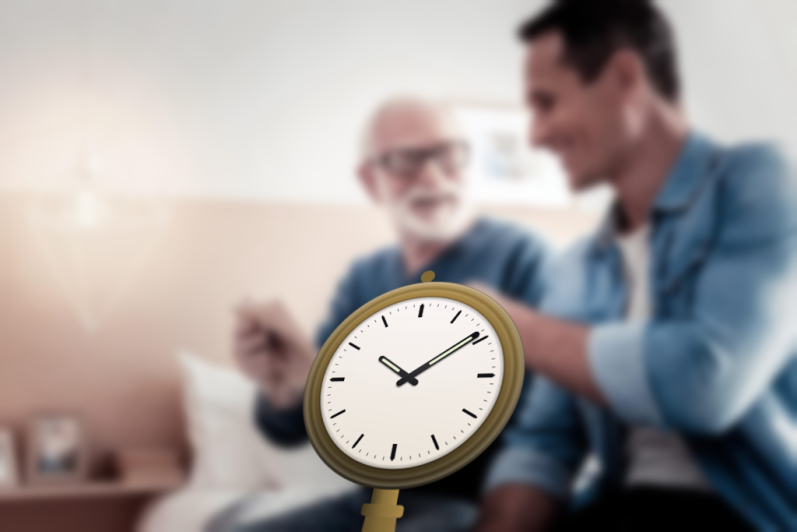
10:09
